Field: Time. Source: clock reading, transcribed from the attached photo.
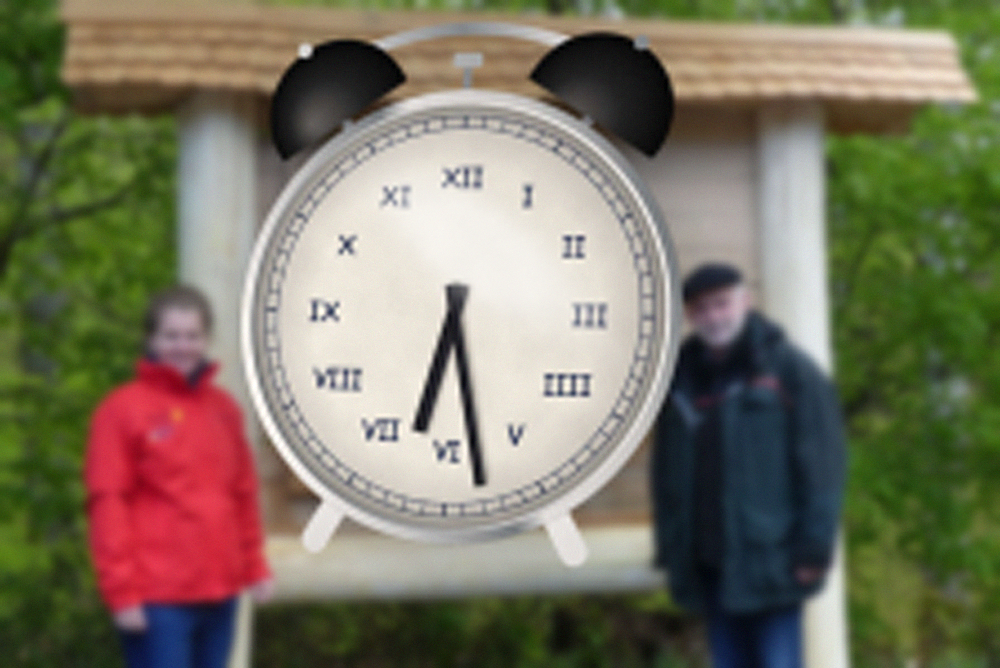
6:28
